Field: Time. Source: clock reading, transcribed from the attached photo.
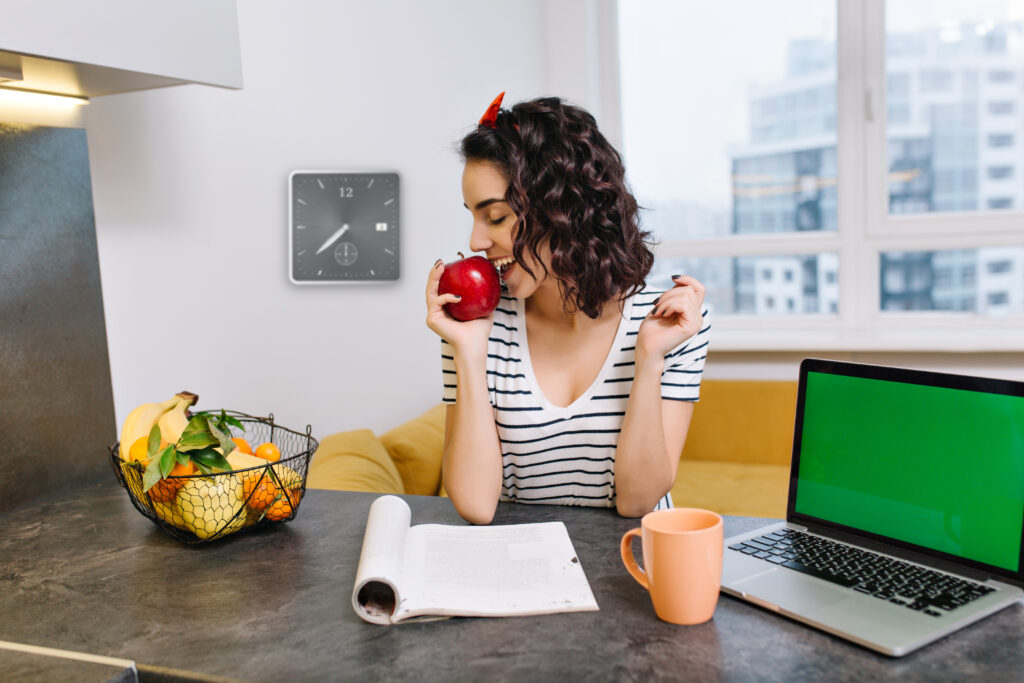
7:38
